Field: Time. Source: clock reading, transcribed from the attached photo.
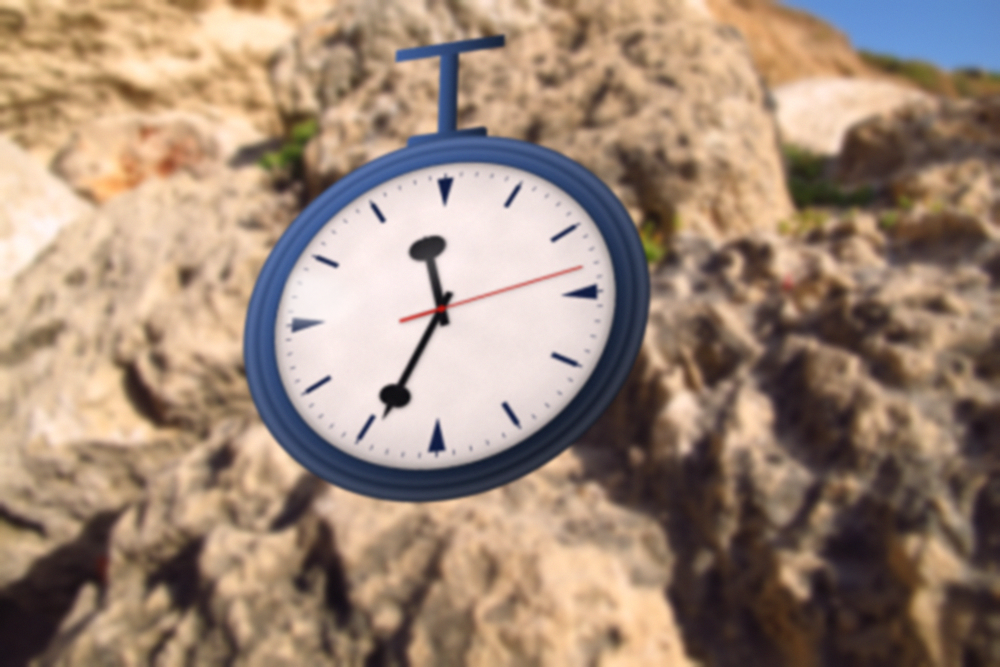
11:34:13
